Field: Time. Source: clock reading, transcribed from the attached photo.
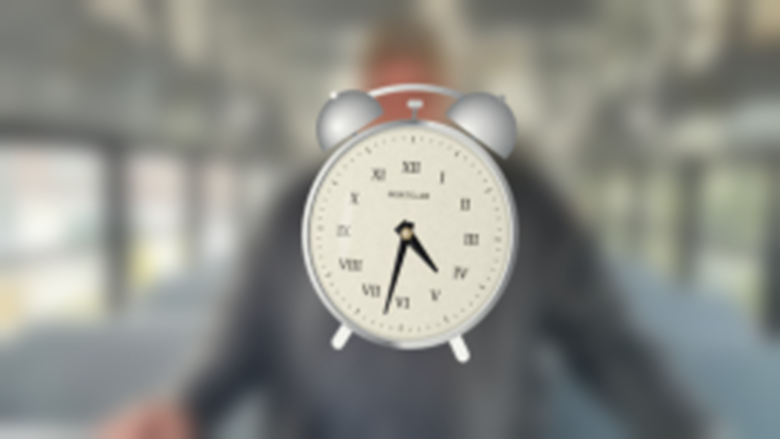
4:32
